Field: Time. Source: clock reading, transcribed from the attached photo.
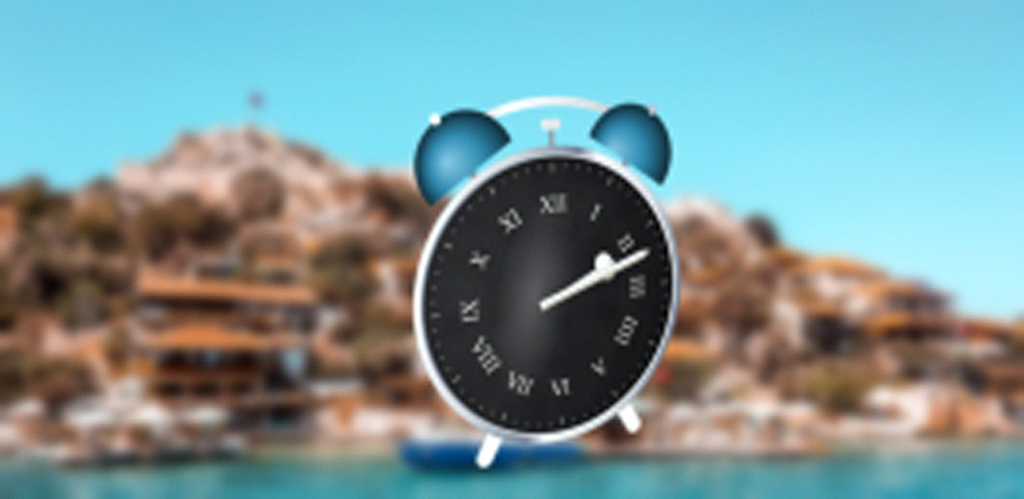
2:12
